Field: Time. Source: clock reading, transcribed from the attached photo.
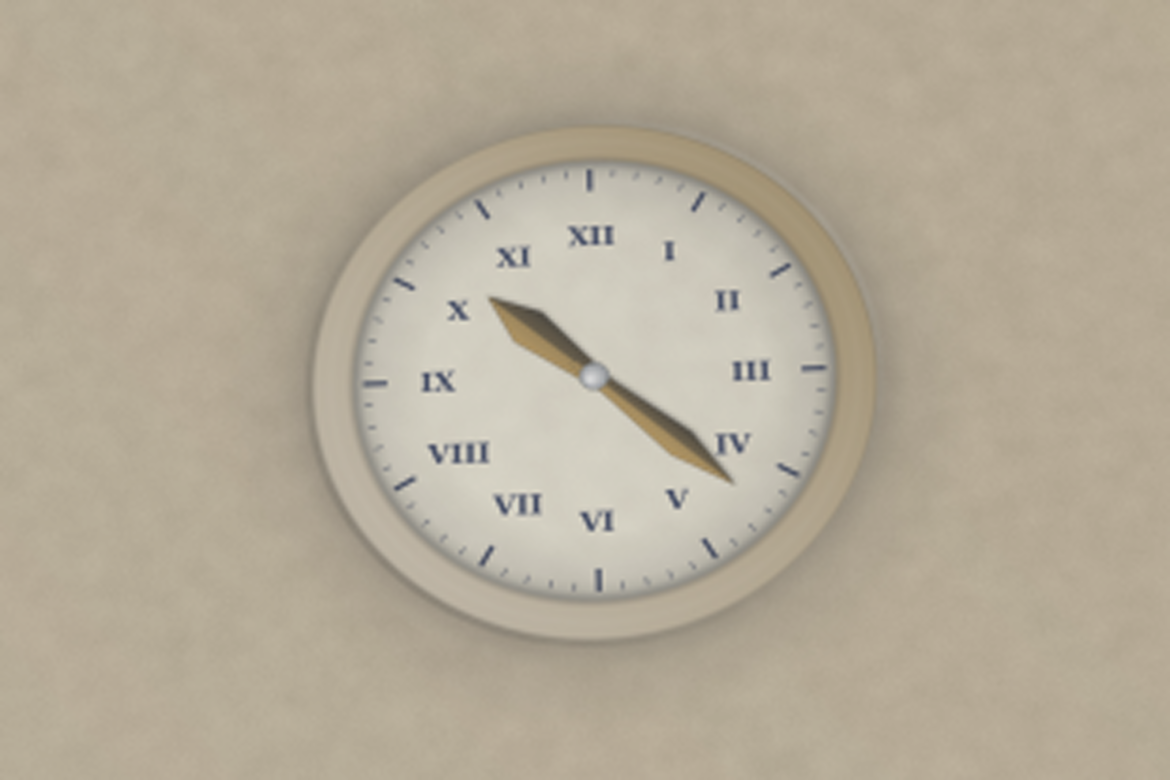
10:22
